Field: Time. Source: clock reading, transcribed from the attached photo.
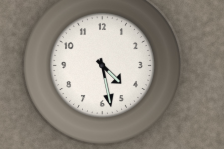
4:28
